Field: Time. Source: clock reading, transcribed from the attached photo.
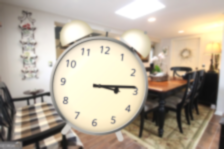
3:14
